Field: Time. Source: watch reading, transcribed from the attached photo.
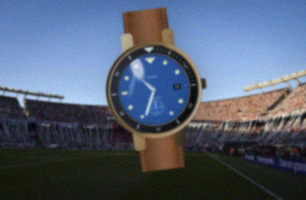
10:34
